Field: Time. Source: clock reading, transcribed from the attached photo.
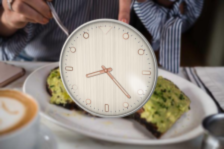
8:23
